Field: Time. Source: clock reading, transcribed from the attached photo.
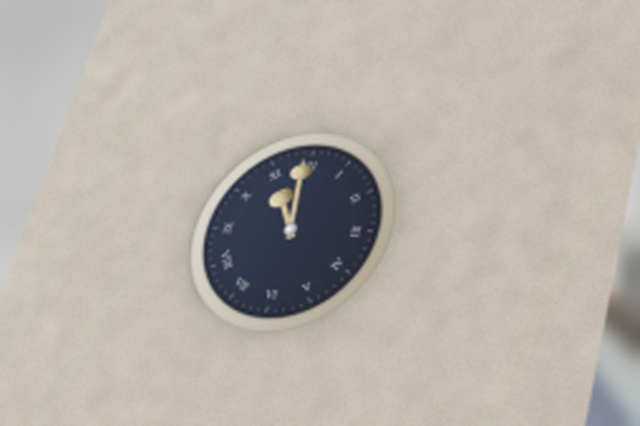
10:59
